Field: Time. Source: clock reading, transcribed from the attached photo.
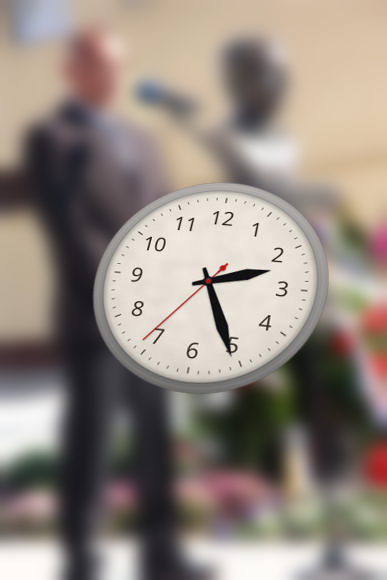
2:25:36
